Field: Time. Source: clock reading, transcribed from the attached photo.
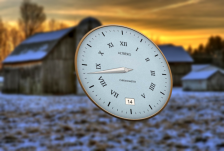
8:43
